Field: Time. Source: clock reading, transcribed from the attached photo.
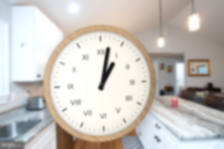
1:02
